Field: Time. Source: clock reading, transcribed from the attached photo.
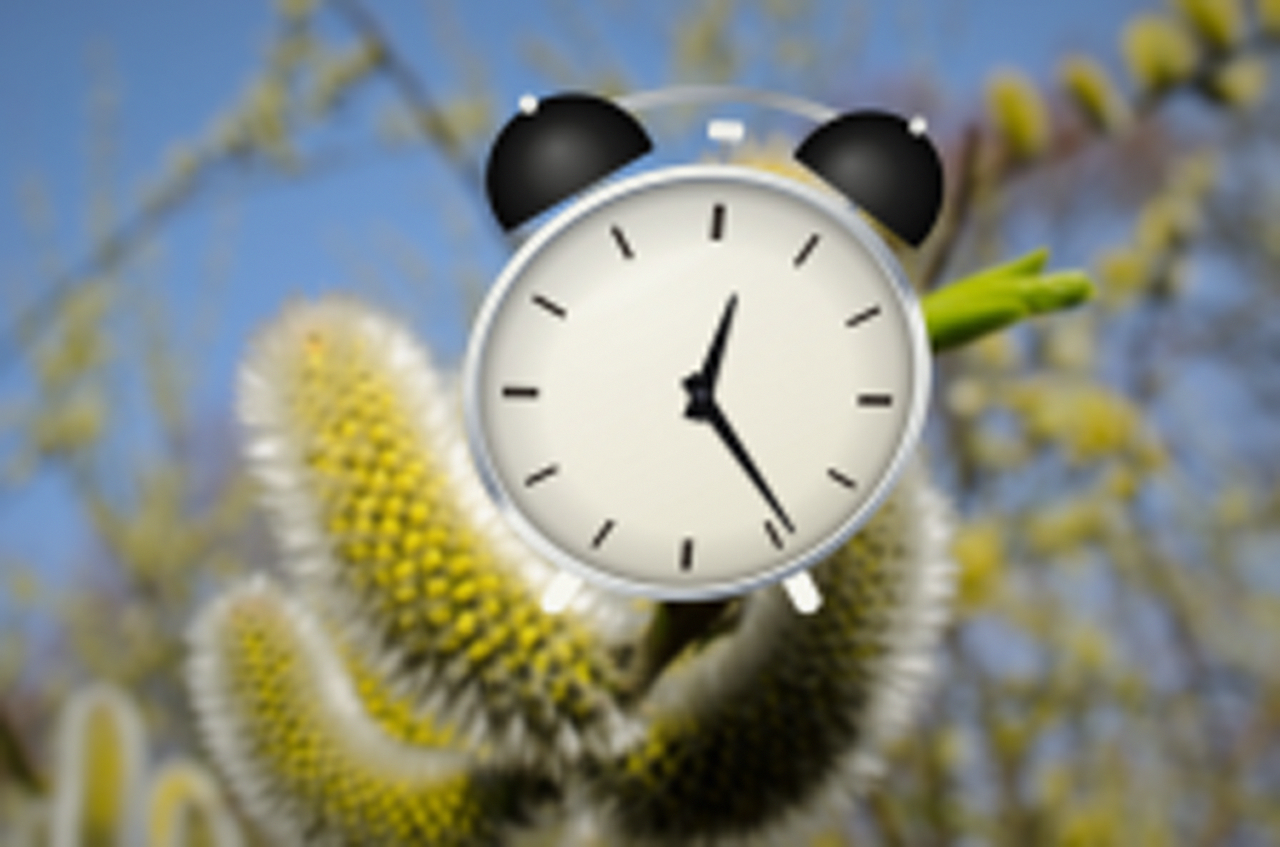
12:24
